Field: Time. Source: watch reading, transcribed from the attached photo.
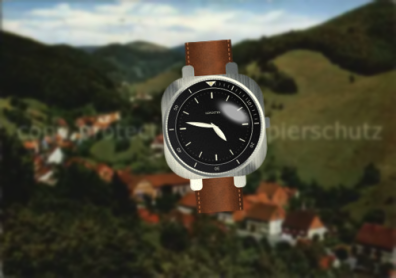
4:47
